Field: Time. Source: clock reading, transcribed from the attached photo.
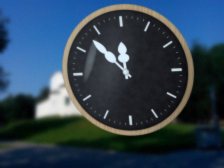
11:53
